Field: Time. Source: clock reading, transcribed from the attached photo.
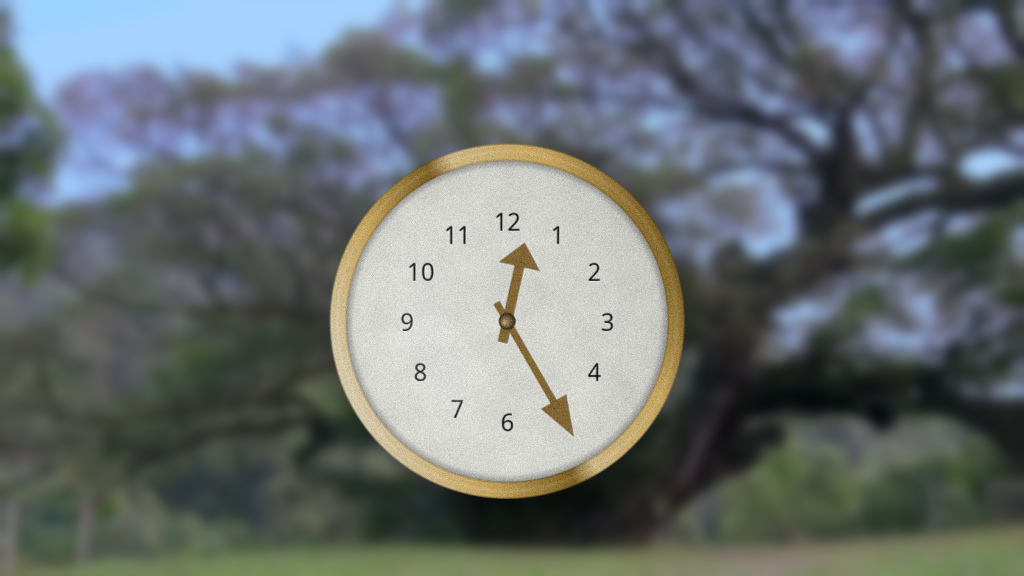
12:25
